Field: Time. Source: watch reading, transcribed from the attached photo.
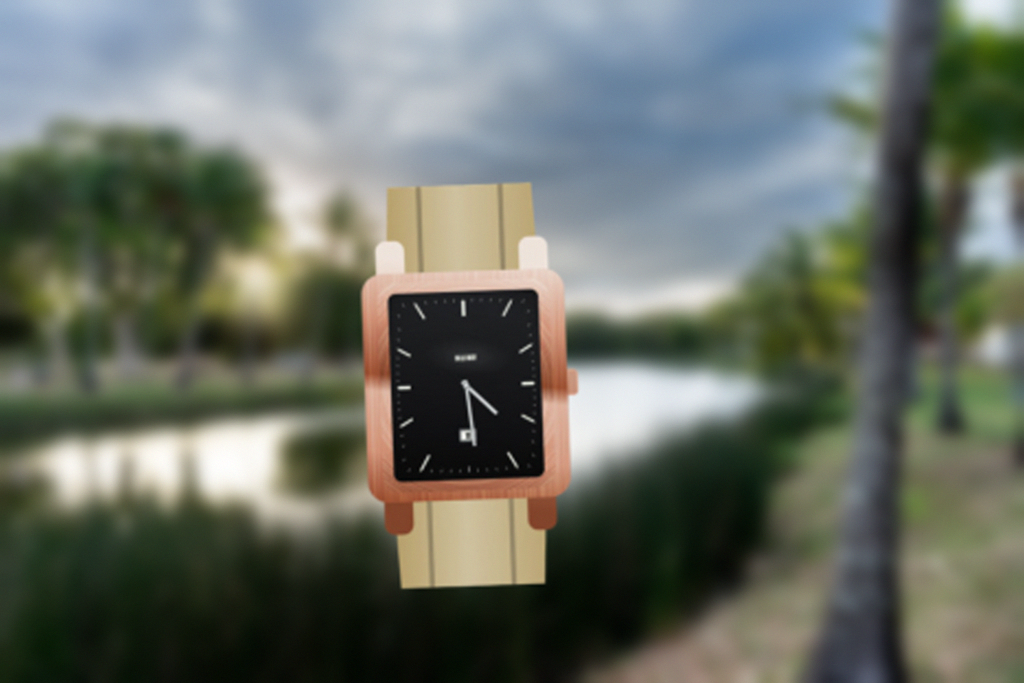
4:29
